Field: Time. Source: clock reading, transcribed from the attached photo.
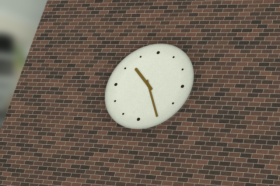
10:25
